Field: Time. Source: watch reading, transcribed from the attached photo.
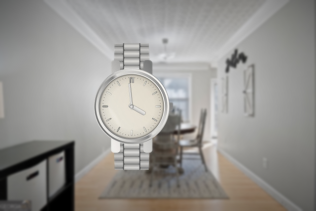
3:59
